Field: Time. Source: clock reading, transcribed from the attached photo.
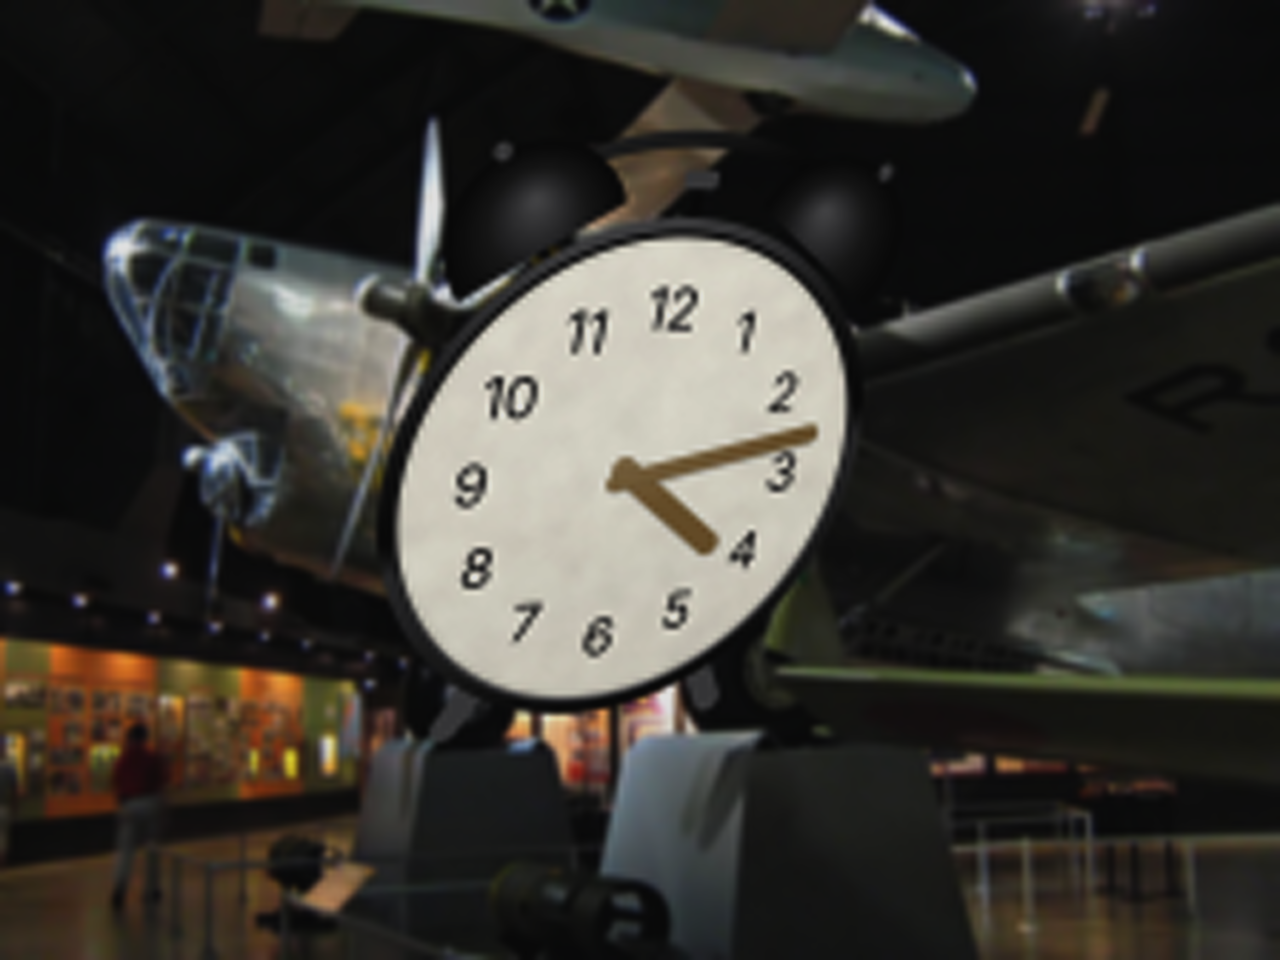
4:13
